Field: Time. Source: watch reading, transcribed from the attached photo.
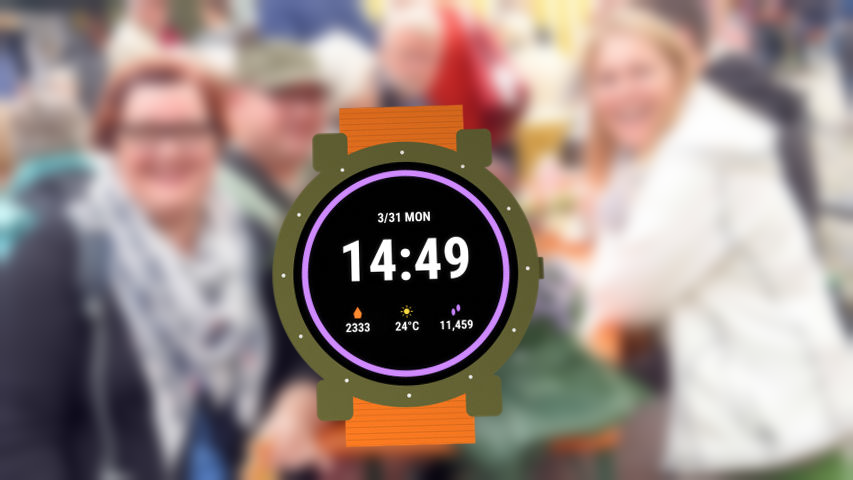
14:49
